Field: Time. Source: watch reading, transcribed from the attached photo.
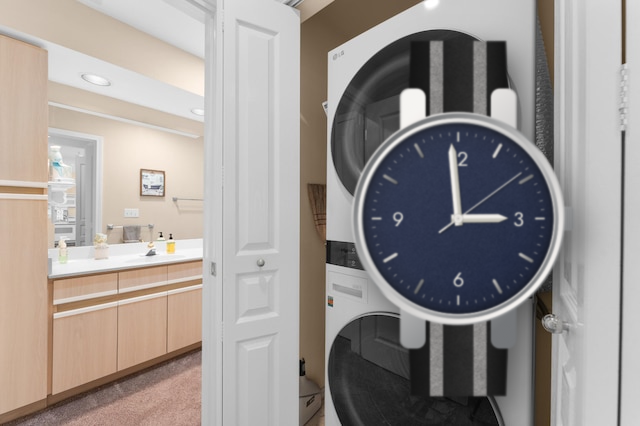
2:59:09
